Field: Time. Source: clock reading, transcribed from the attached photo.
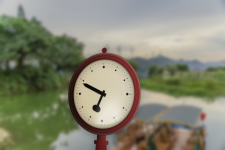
6:49
